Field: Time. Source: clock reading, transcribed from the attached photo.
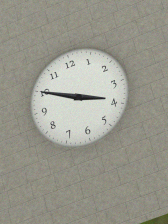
3:50
